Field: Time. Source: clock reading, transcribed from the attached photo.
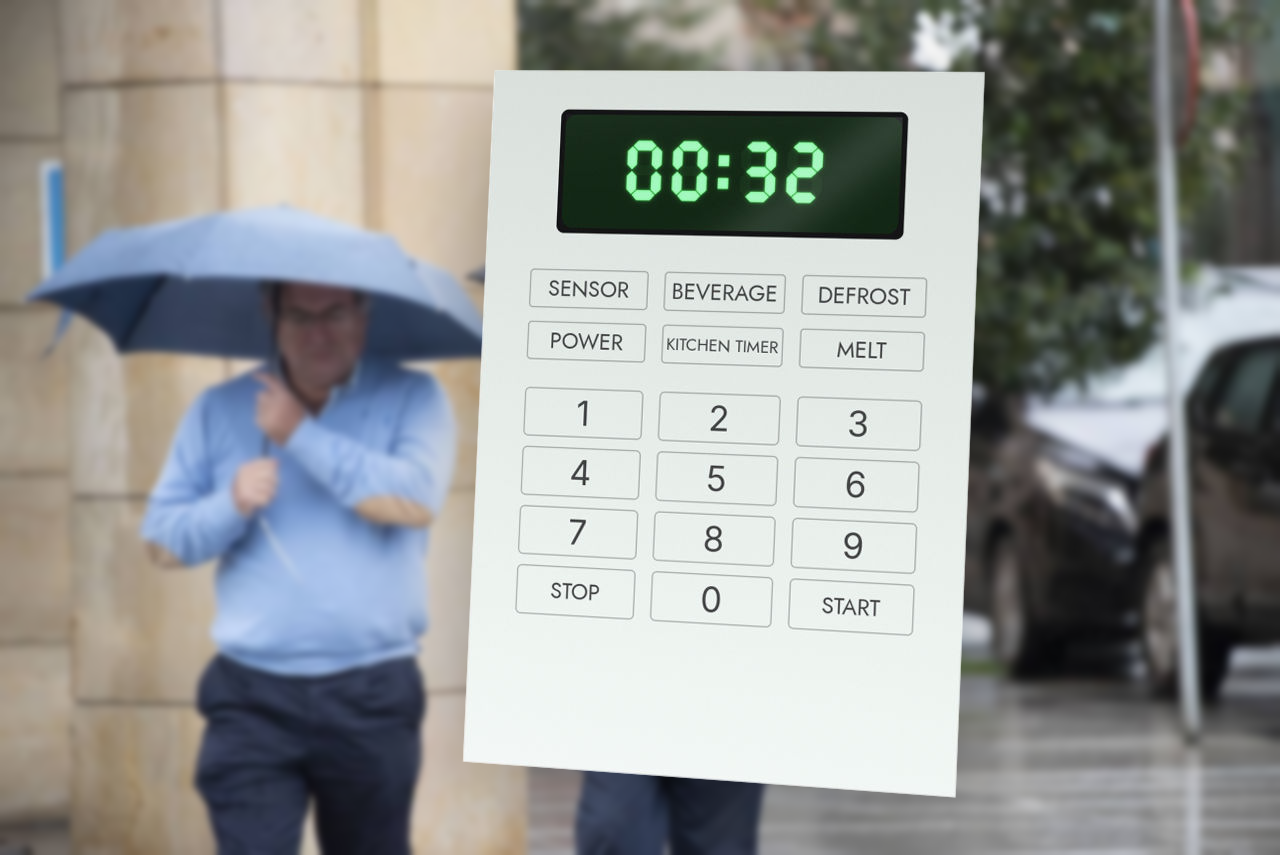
0:32
